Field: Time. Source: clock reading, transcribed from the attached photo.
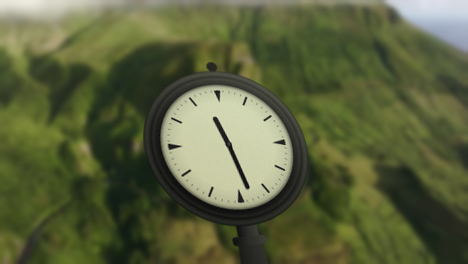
11:28
